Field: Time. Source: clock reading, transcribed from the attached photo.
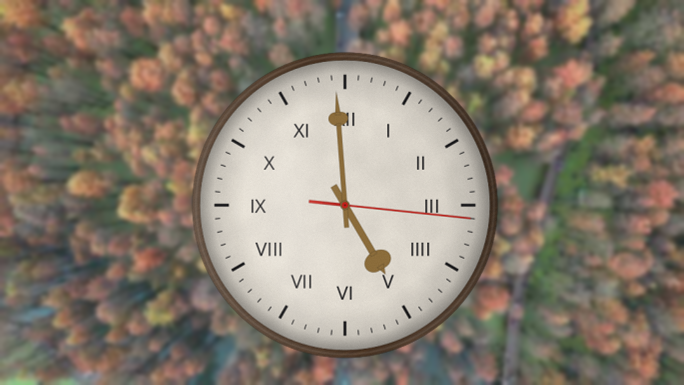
4:59:16
